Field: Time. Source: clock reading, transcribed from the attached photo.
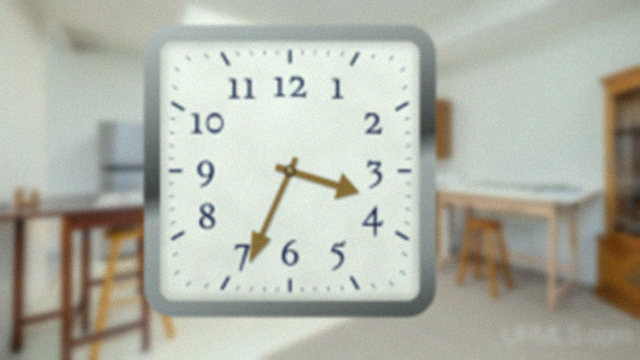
3:34
